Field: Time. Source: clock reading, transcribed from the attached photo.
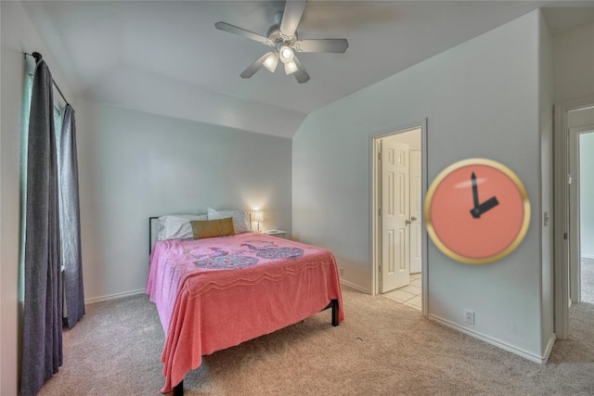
1:59
